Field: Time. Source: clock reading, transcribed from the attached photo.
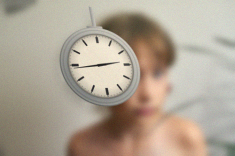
2:44
